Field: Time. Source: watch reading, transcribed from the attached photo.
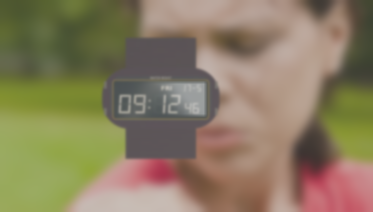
9:12
